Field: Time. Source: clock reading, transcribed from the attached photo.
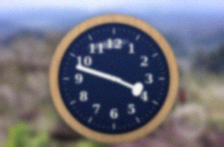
3:48
